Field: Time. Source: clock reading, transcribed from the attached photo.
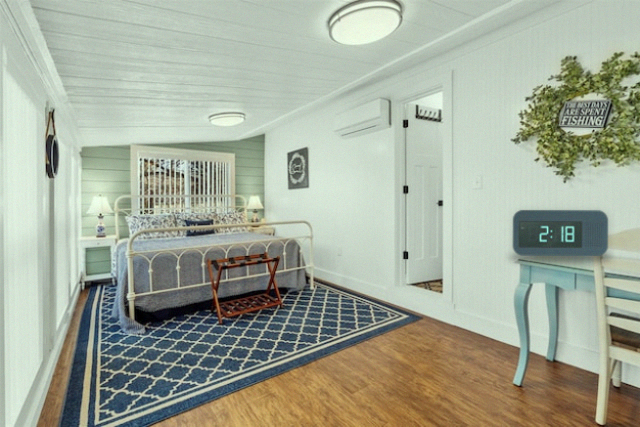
2:18
